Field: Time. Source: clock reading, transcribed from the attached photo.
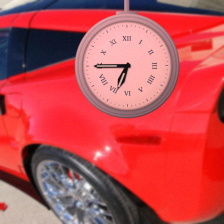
6:45
